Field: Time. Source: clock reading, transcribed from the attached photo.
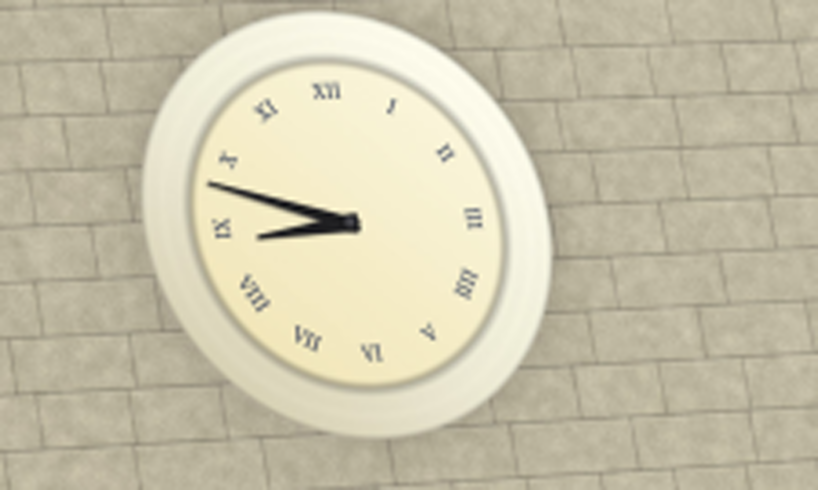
8:48
